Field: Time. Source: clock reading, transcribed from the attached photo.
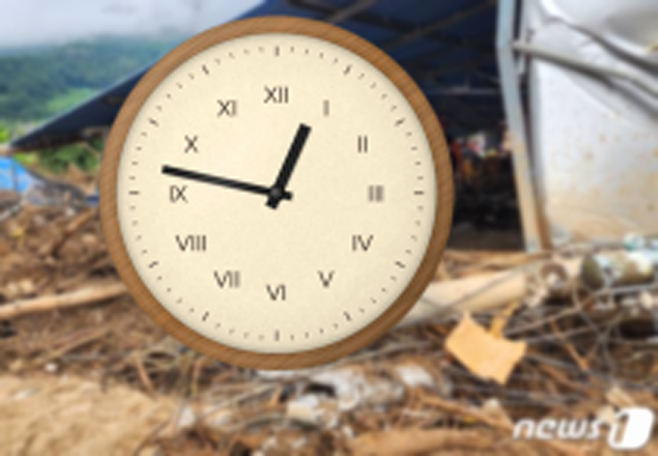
12:47
